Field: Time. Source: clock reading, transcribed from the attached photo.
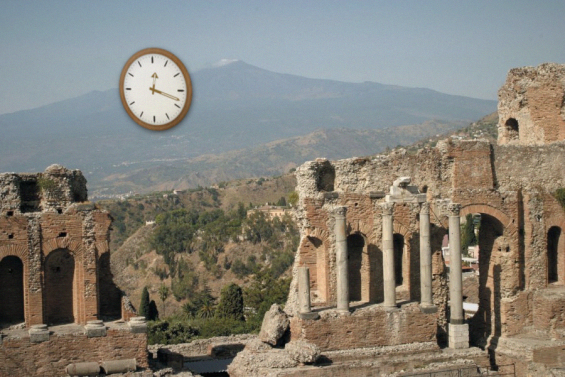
12:18
